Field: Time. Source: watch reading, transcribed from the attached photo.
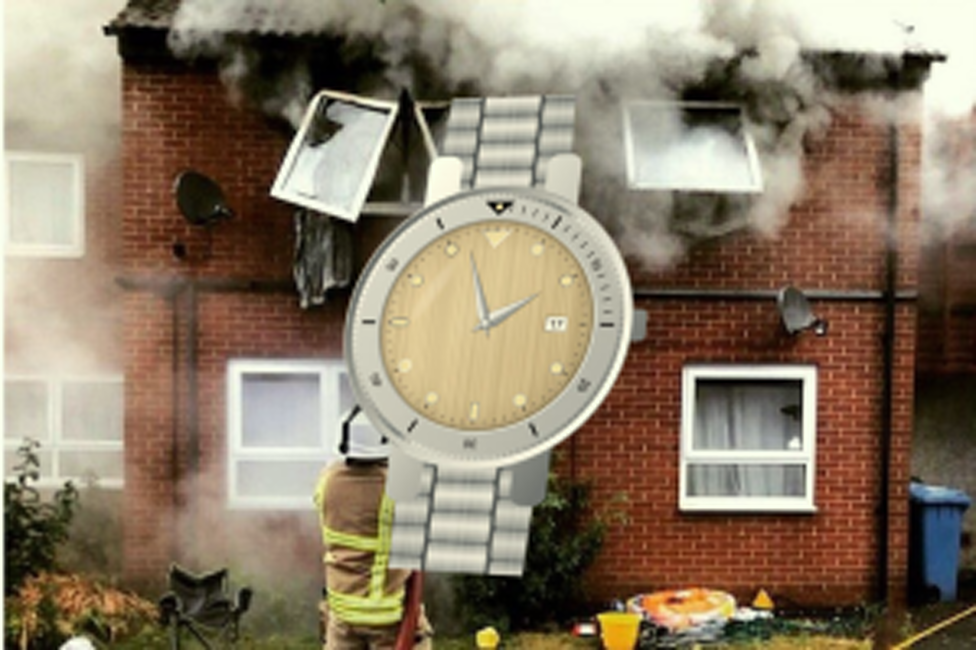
1:57
